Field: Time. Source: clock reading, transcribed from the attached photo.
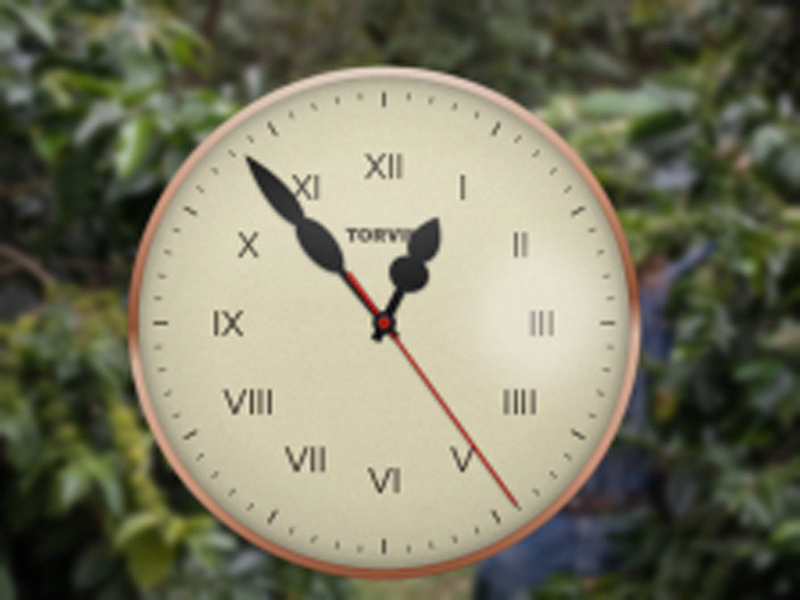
12:53:24
